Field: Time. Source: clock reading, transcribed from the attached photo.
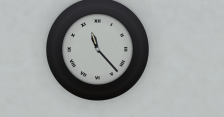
11:23
